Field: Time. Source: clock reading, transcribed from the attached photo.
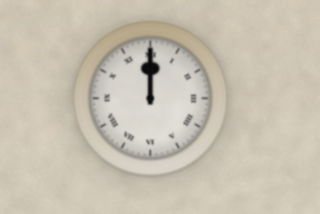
12:00
